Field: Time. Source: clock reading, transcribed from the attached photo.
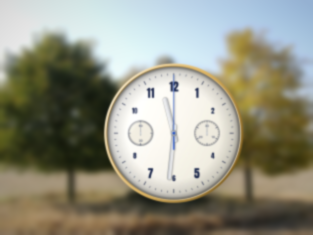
11:31
